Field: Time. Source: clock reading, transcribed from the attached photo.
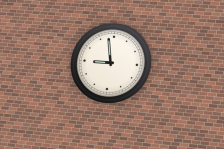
8:58
